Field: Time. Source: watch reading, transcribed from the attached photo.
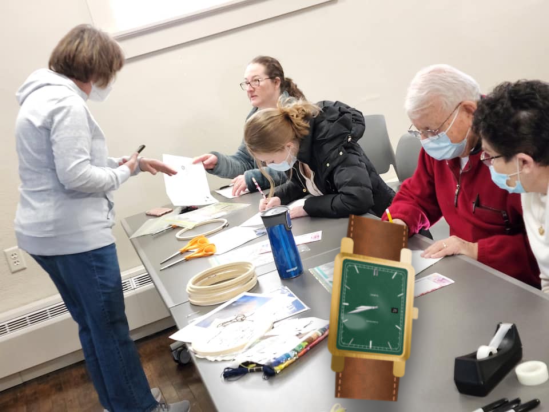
8:42
